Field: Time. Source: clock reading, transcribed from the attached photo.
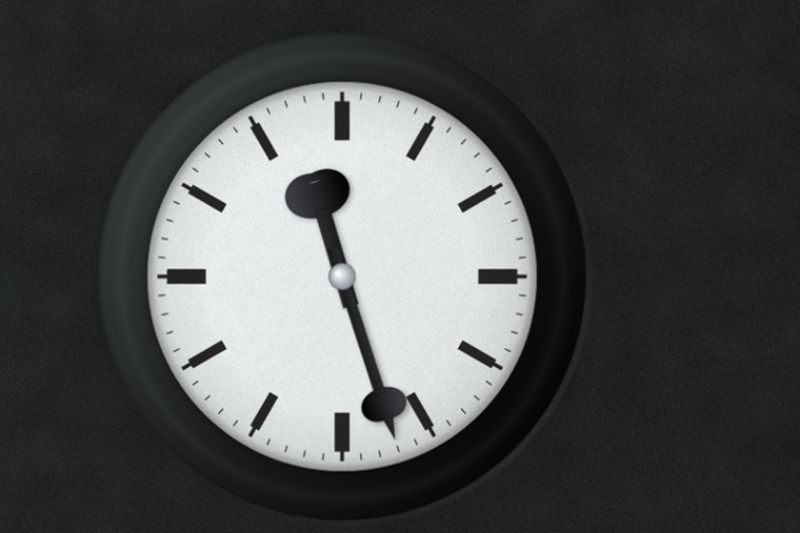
11:27
